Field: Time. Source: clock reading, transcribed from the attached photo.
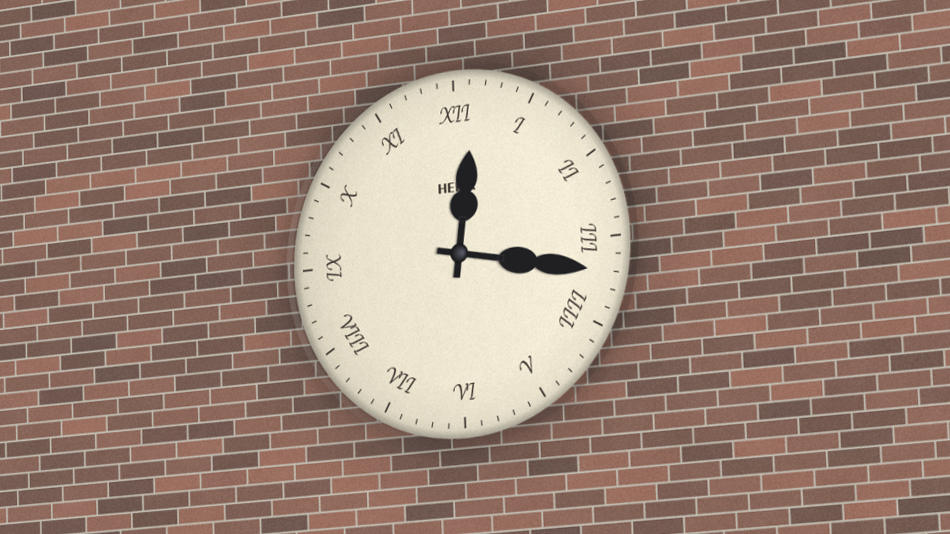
12:17
